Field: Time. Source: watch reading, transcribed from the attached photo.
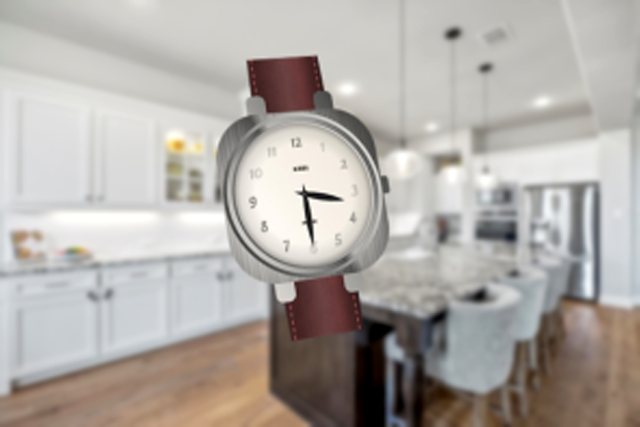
3:30
